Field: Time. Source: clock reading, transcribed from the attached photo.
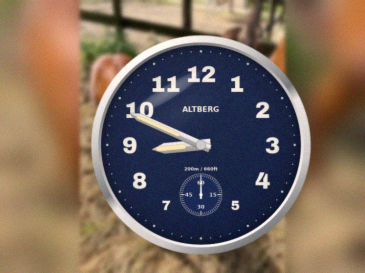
8:49
